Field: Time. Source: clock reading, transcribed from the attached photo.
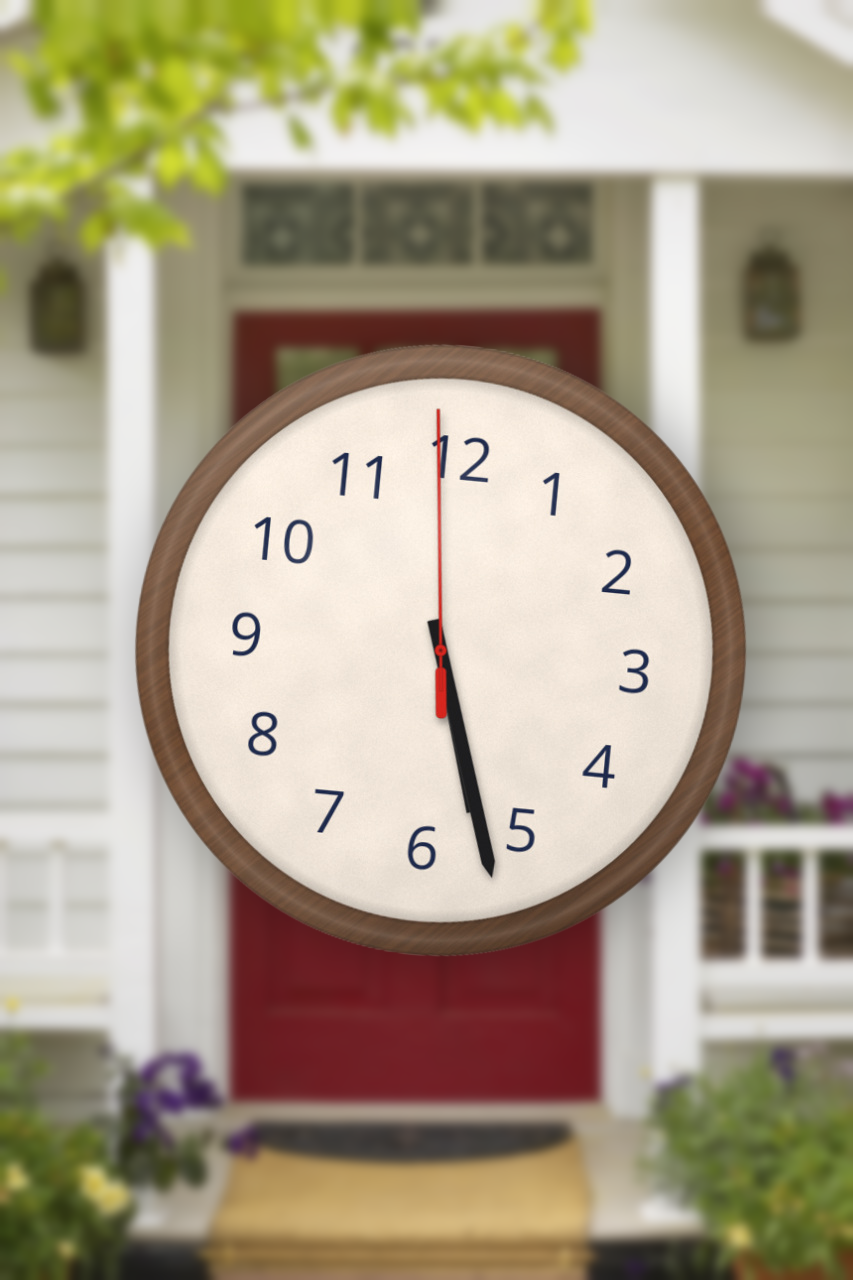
5:26:59
